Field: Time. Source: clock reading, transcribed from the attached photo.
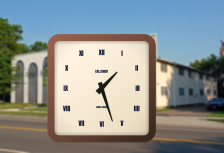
1:27
